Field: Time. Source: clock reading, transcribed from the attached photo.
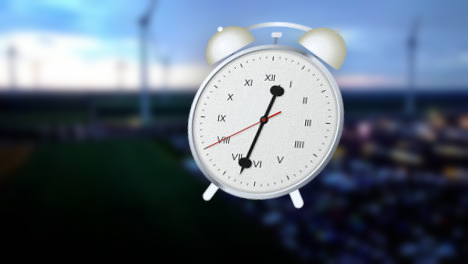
12:32:40
